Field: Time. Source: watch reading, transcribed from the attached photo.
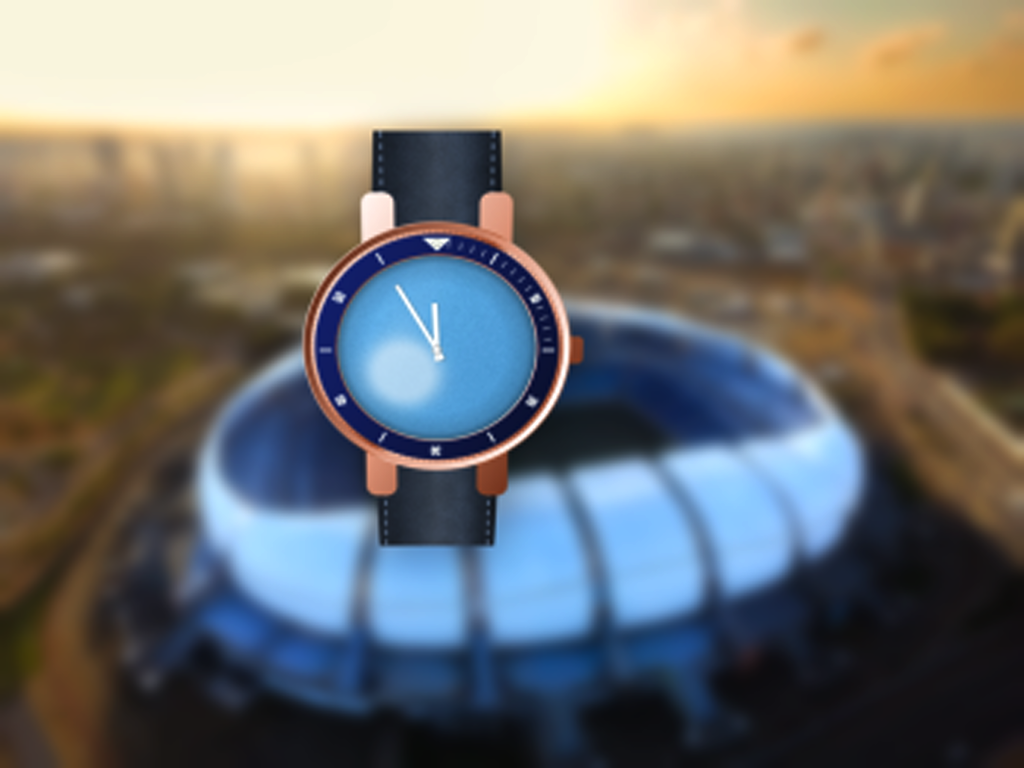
11:55
